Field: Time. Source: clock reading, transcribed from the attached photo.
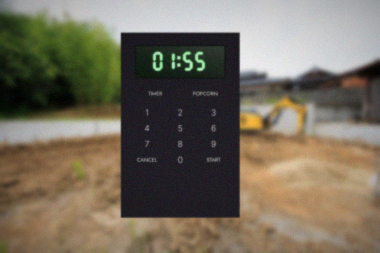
1:55
